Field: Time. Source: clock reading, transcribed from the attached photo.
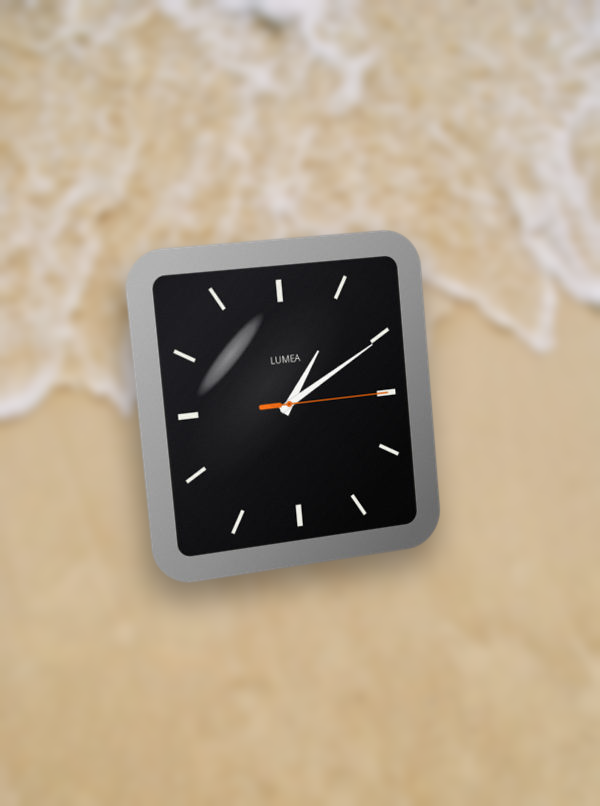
1:10:15
